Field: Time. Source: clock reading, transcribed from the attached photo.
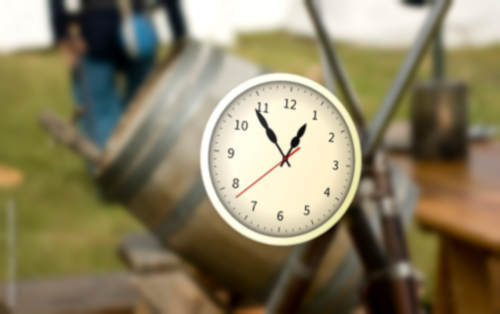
12:53:38
